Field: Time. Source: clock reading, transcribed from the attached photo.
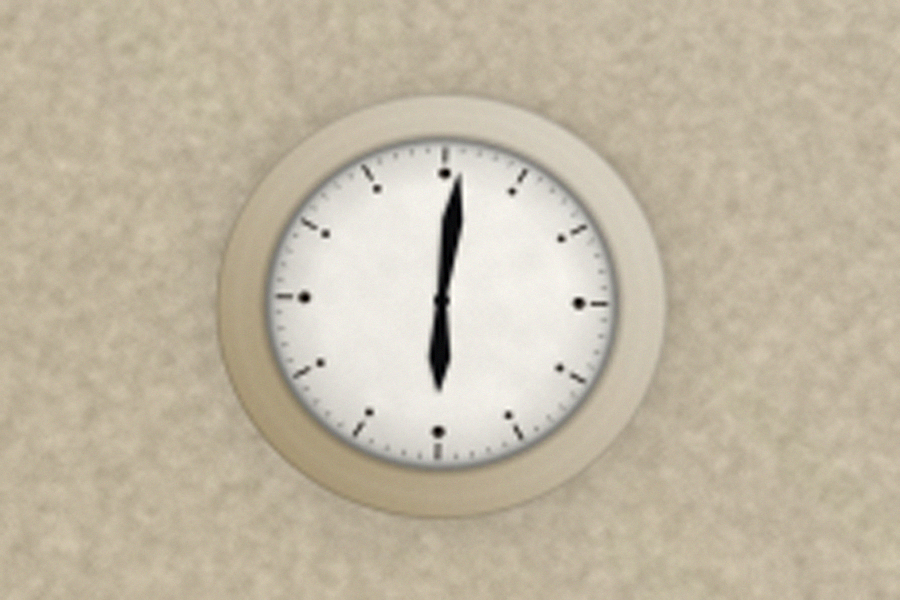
6:01
